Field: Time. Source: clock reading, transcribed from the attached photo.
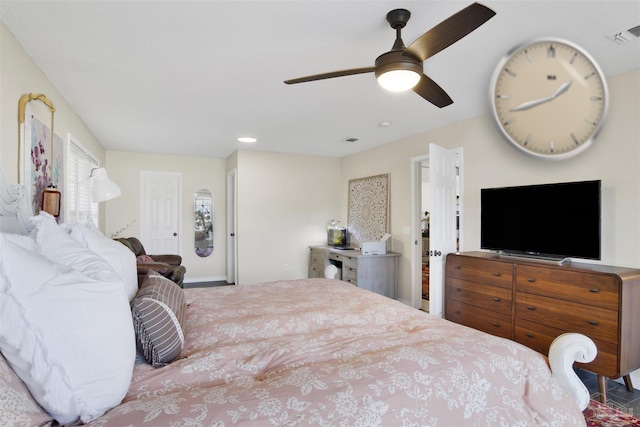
1:42
